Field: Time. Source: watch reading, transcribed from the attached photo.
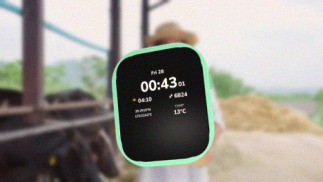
0:43
